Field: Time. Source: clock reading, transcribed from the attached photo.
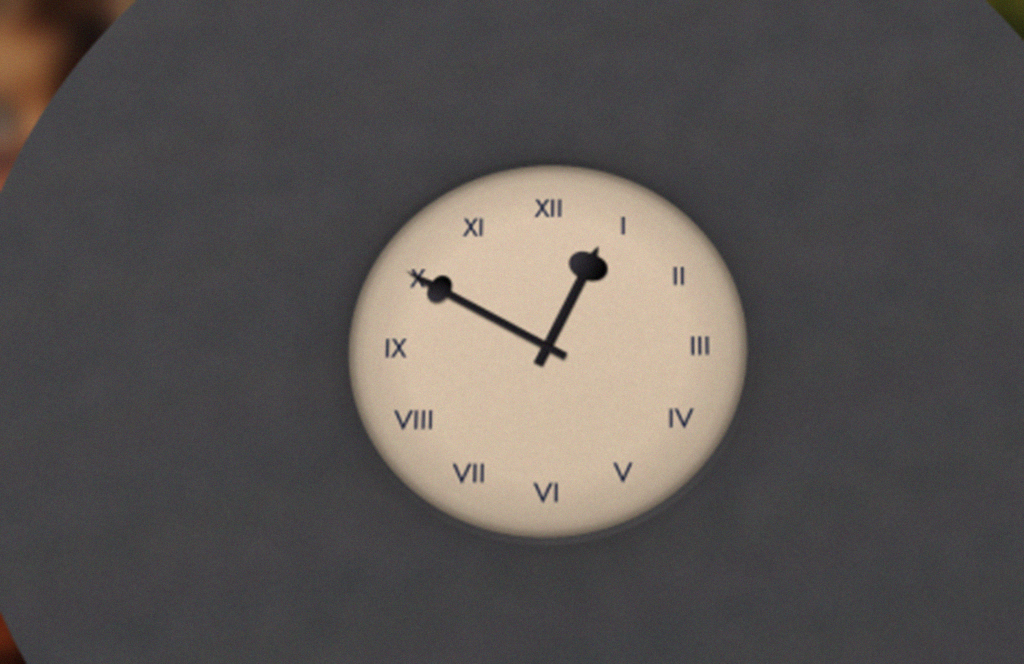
12:50
